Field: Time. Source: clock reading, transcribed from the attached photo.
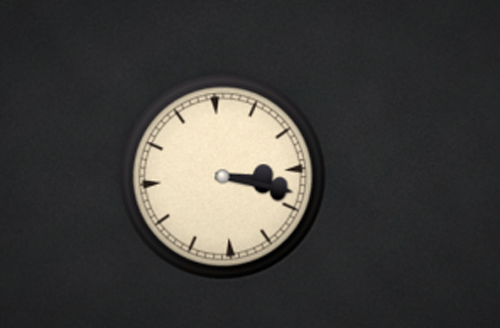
3:18
